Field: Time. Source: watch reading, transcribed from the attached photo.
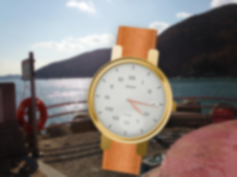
4:16
